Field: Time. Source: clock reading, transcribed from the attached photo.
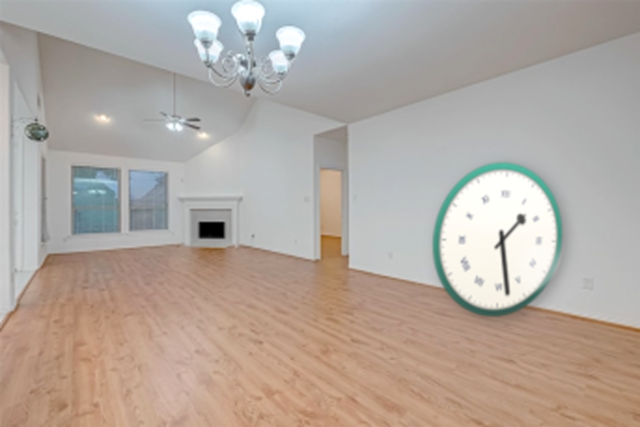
1:28
